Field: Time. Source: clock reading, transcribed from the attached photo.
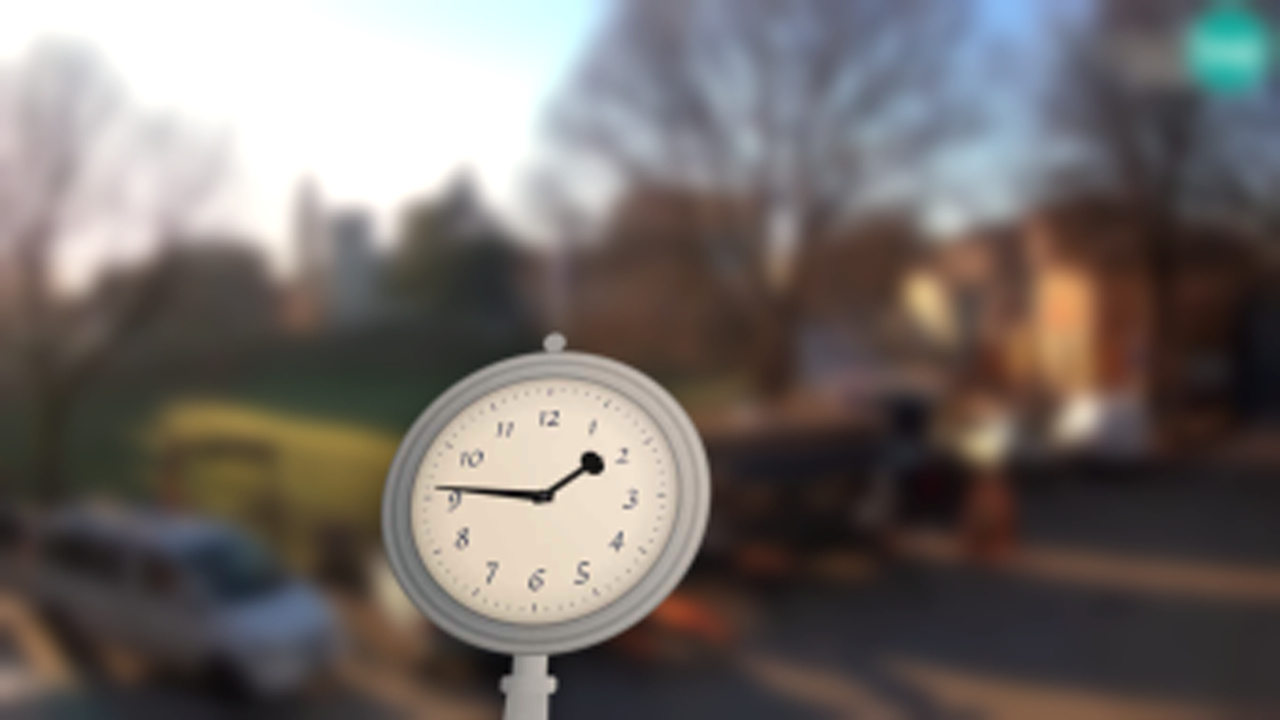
1:46
